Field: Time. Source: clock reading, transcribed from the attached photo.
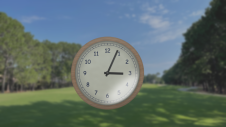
3:04
